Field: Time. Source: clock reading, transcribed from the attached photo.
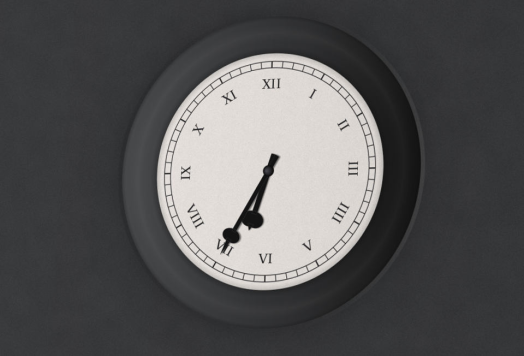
6:35
